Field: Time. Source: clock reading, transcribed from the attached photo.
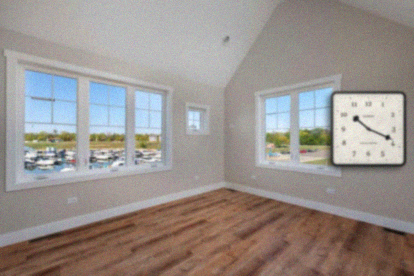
10:19
